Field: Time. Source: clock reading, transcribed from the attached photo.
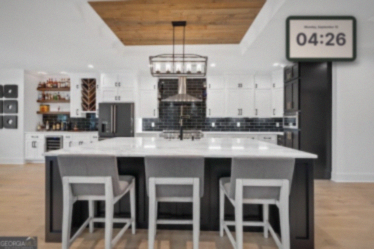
4:26
